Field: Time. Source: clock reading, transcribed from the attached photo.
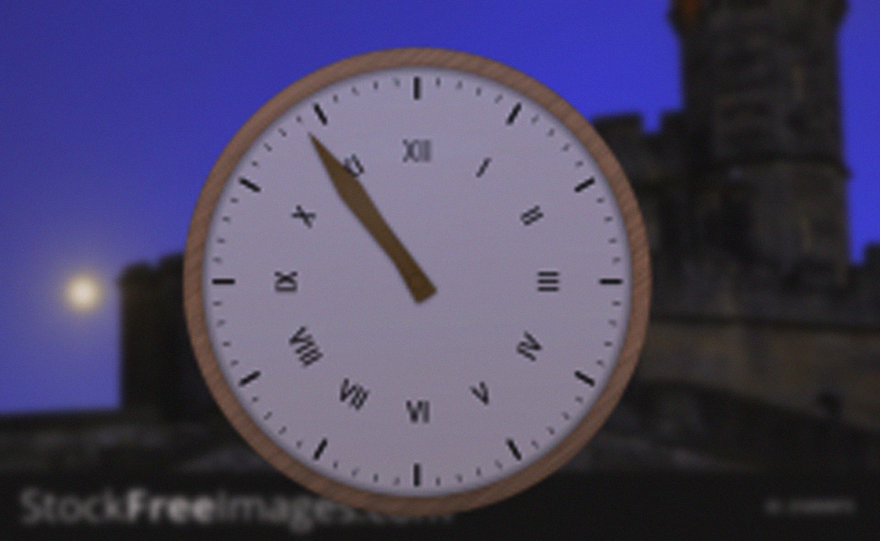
10:54
